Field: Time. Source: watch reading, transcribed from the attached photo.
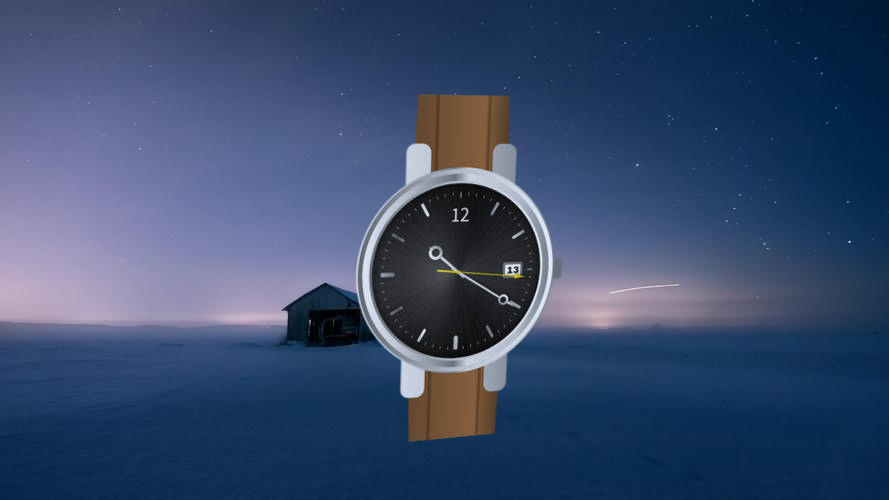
10:20:16
